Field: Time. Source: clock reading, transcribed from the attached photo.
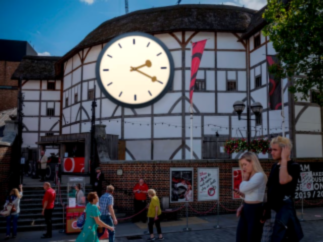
2:20
